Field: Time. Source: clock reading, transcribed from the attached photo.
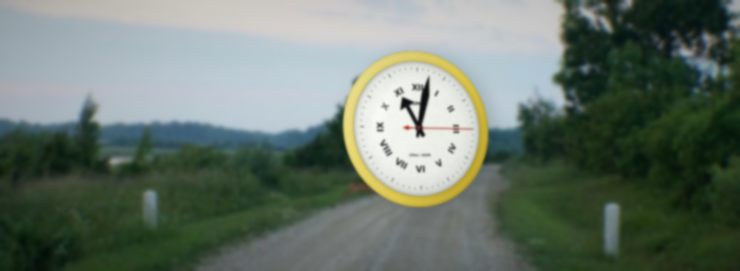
11:02:15
